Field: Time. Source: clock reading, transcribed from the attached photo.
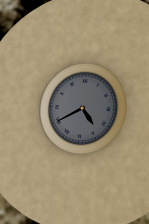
4:40
